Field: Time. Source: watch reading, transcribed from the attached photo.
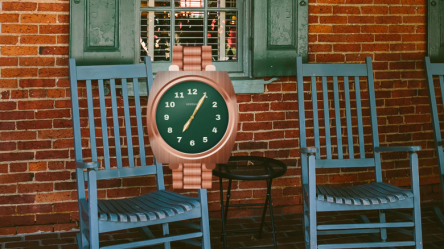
7:05
